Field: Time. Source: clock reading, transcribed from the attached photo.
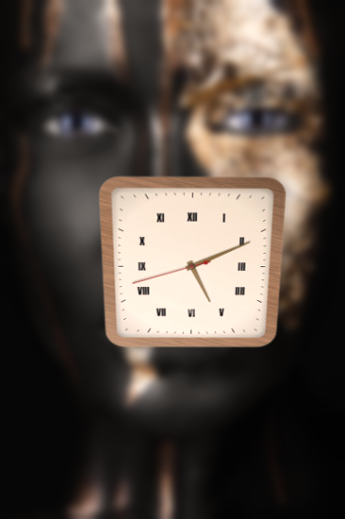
5:10:42
